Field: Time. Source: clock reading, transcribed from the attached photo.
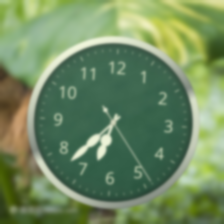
6:37:24
